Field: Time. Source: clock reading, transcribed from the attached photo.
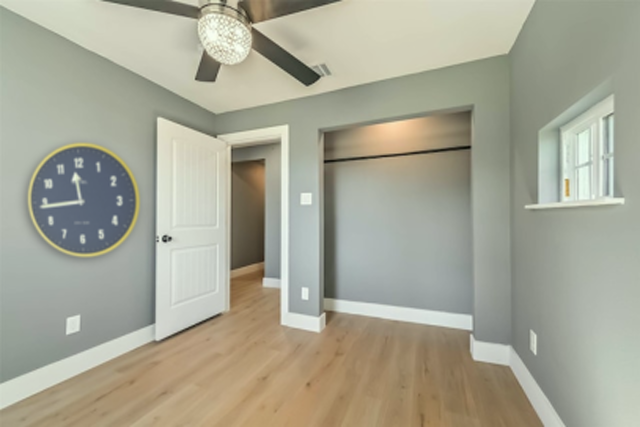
11:44
